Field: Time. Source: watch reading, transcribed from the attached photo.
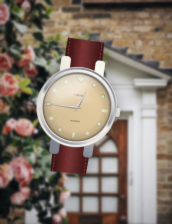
12:45
